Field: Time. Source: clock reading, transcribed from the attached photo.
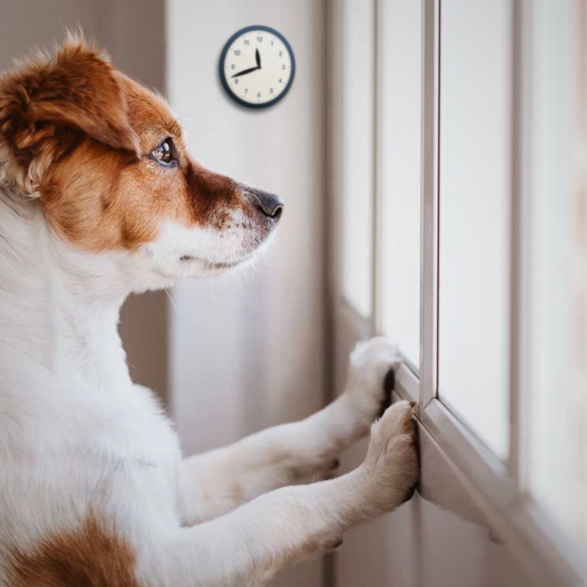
11:42
